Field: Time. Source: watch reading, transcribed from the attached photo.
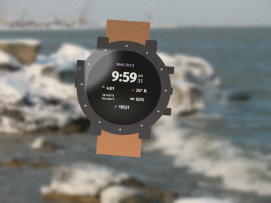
9:59
